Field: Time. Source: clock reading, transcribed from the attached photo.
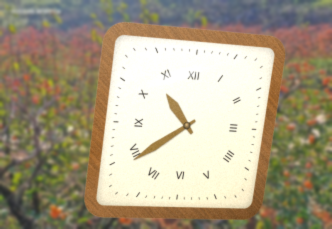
10:39
